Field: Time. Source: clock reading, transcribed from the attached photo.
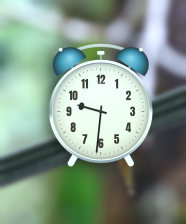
9:31
